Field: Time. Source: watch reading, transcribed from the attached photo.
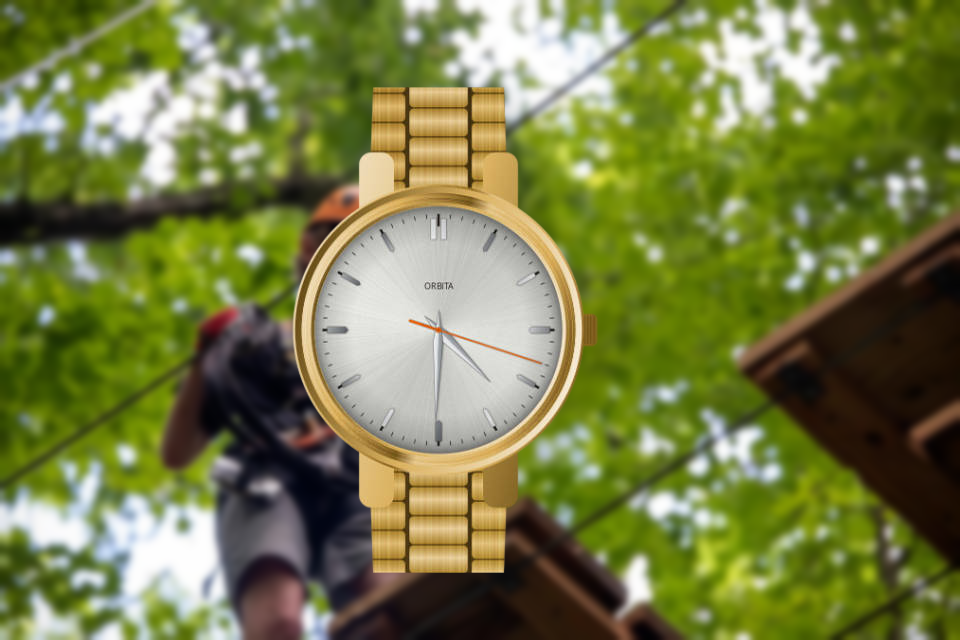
4:30:18
